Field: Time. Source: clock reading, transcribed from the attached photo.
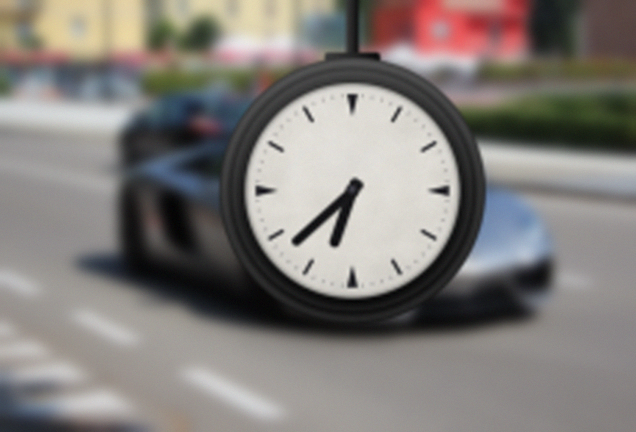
6:38
